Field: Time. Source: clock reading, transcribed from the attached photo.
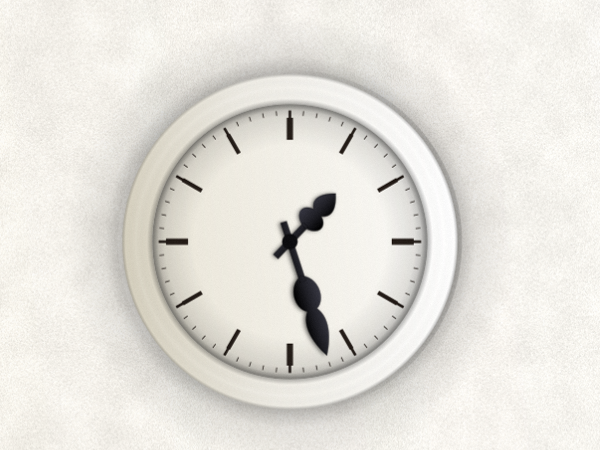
1:27
